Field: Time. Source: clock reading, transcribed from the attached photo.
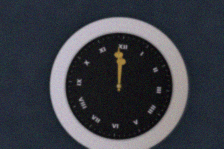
11:59
